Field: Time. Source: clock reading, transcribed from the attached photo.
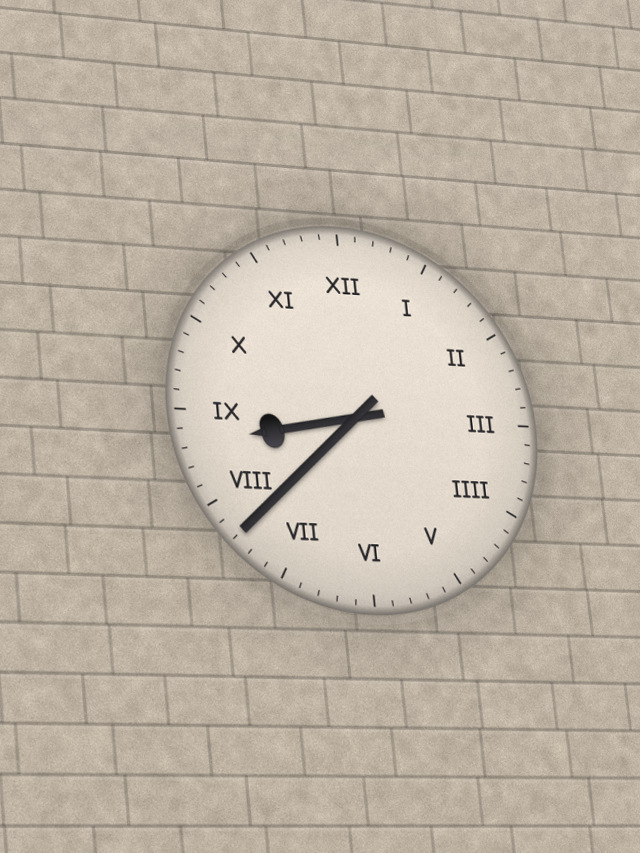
8:38
